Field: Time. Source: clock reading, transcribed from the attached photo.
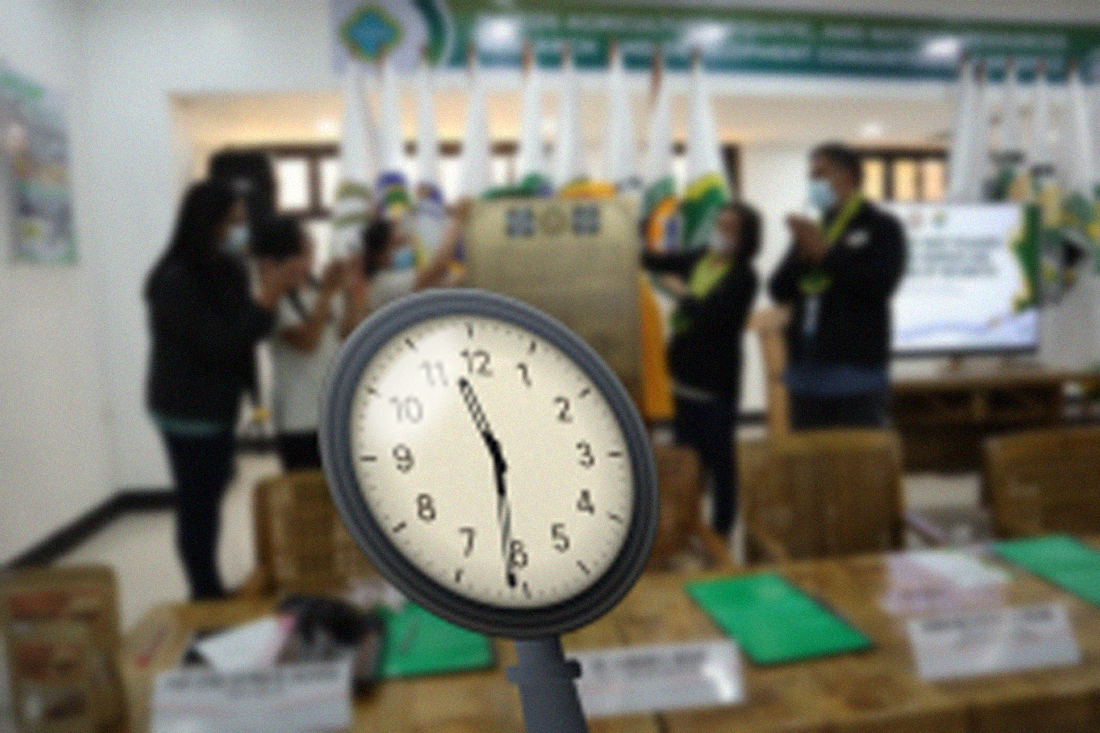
11:31
